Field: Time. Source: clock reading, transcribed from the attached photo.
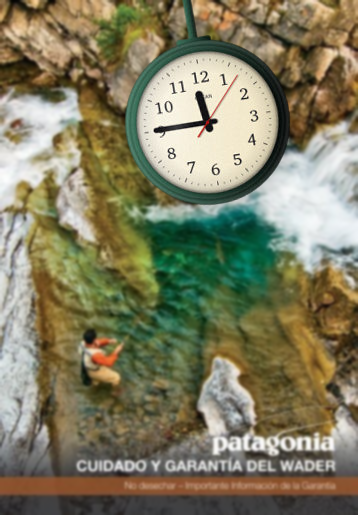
11:45:07
